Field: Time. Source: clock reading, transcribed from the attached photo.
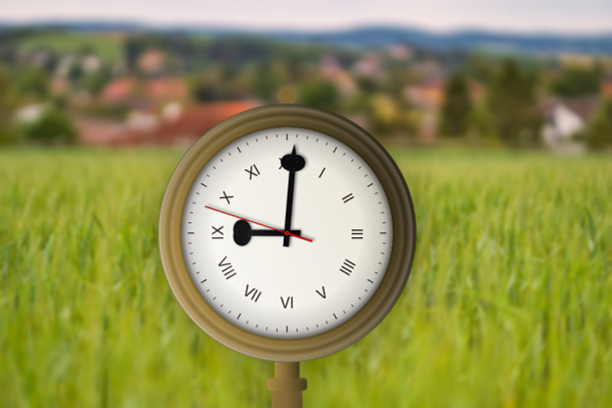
9:00:48
